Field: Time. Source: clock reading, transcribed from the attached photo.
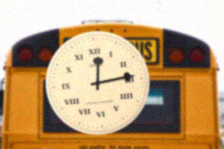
12:14
